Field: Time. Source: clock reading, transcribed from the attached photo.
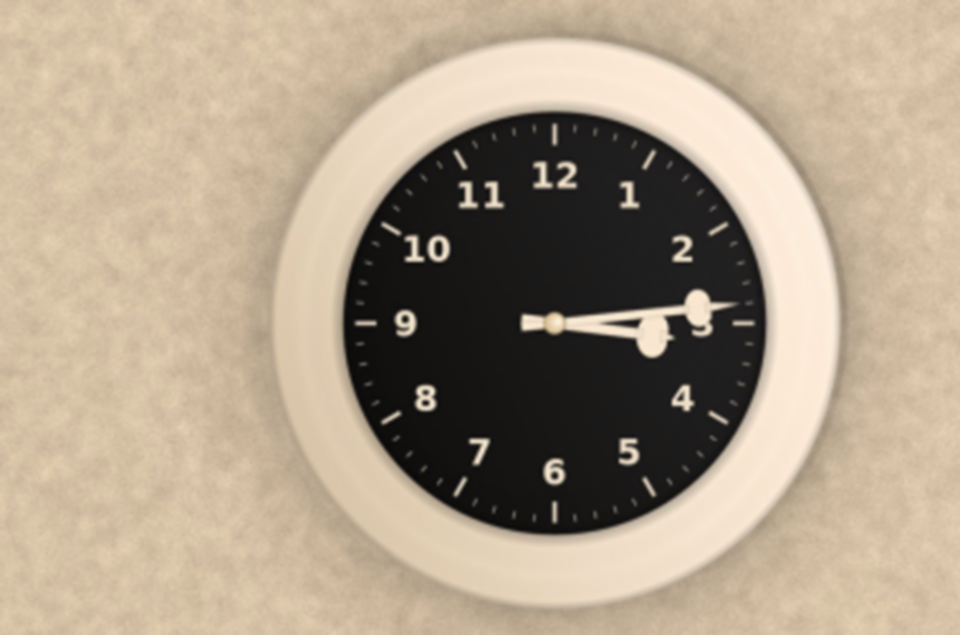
3:14
